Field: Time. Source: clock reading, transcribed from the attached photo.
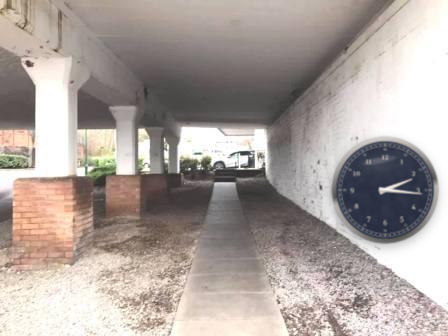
2:16
